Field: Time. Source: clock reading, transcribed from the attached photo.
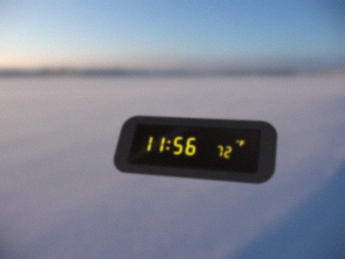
11:56
